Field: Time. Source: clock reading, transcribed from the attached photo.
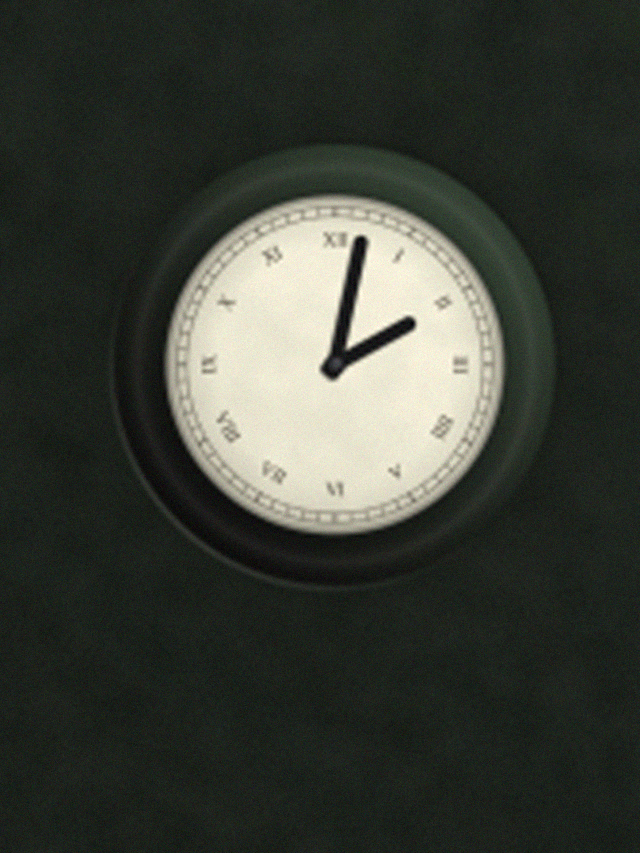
2:02
